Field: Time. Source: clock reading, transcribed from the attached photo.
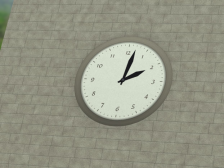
2:02
